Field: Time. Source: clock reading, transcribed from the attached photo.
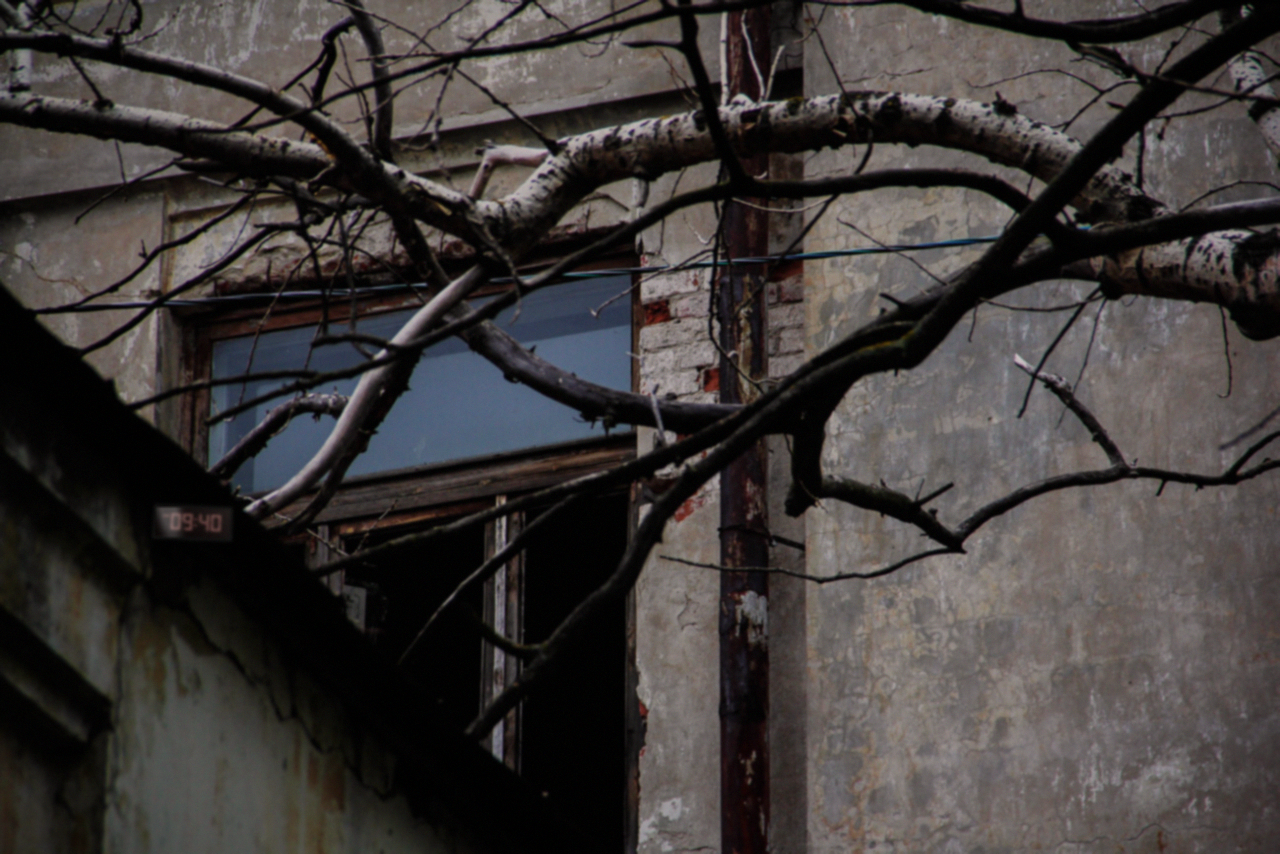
9:40
